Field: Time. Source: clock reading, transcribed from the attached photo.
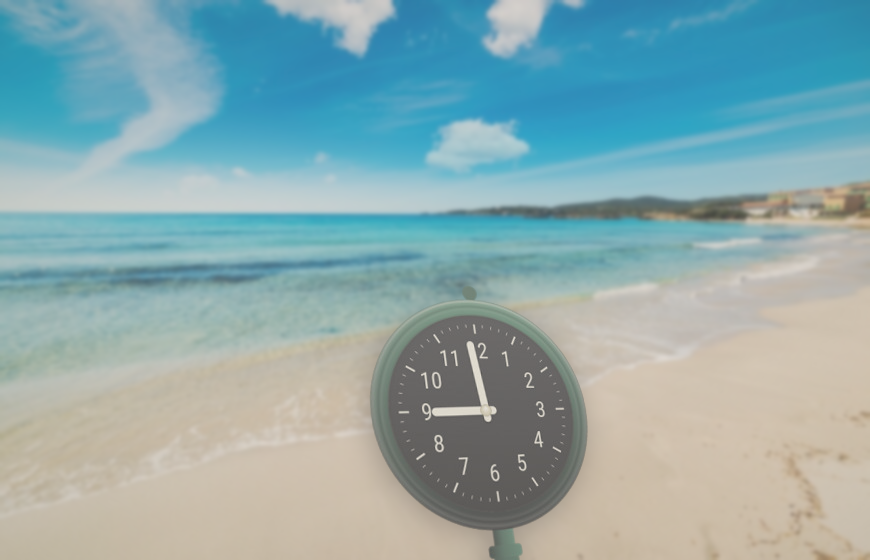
8:59
